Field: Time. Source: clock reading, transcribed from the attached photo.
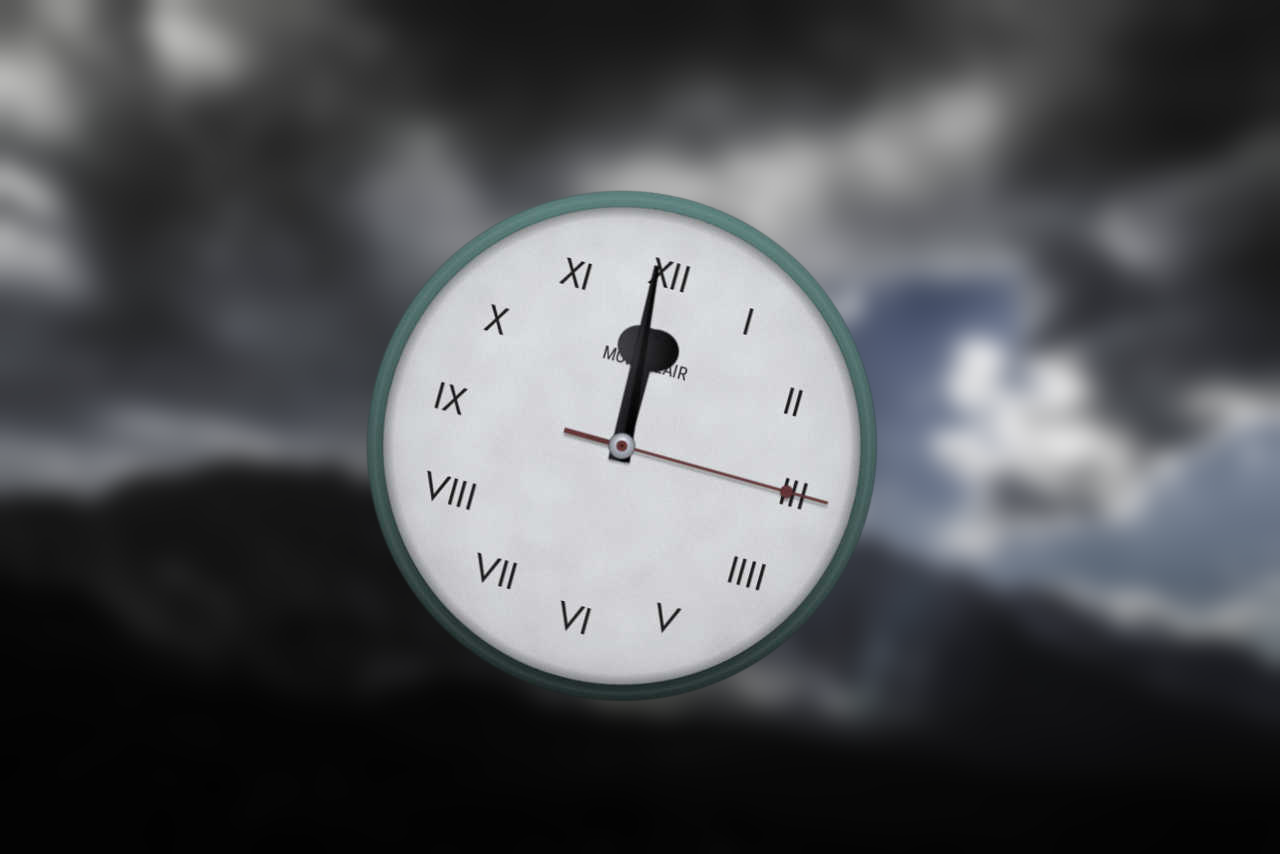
11:59:15
